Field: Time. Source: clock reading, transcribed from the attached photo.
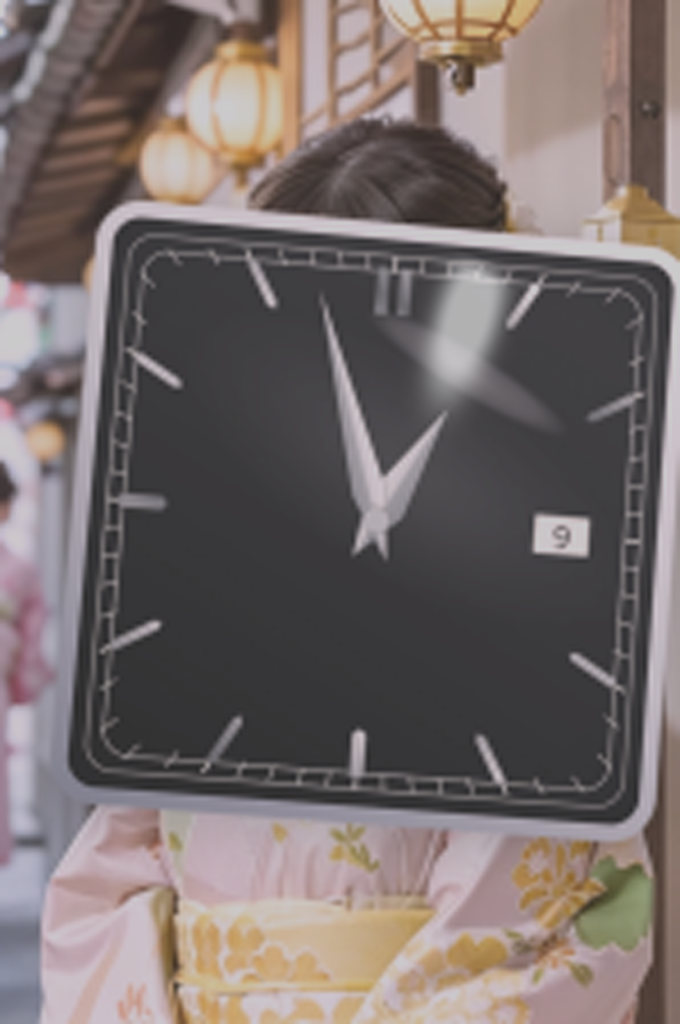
12:57
